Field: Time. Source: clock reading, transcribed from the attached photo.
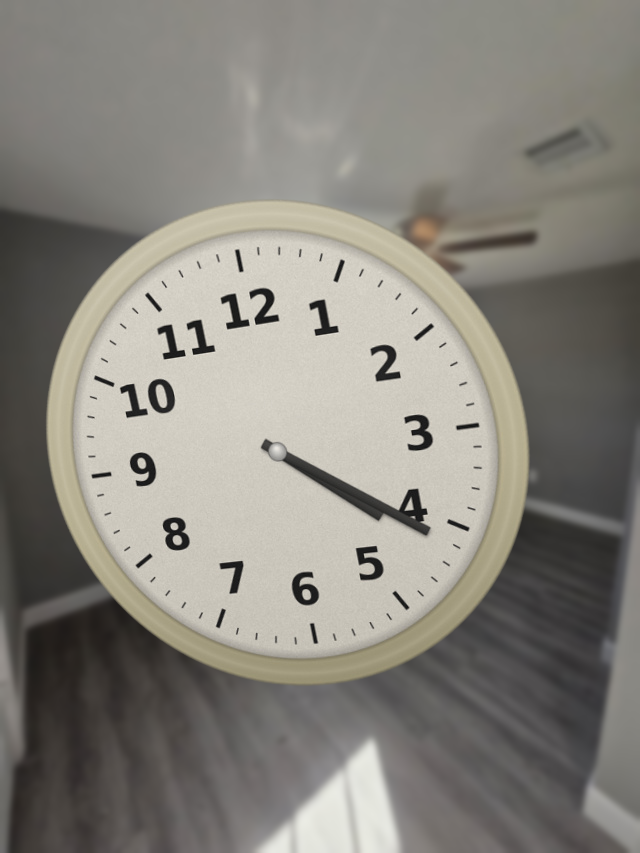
4:21
